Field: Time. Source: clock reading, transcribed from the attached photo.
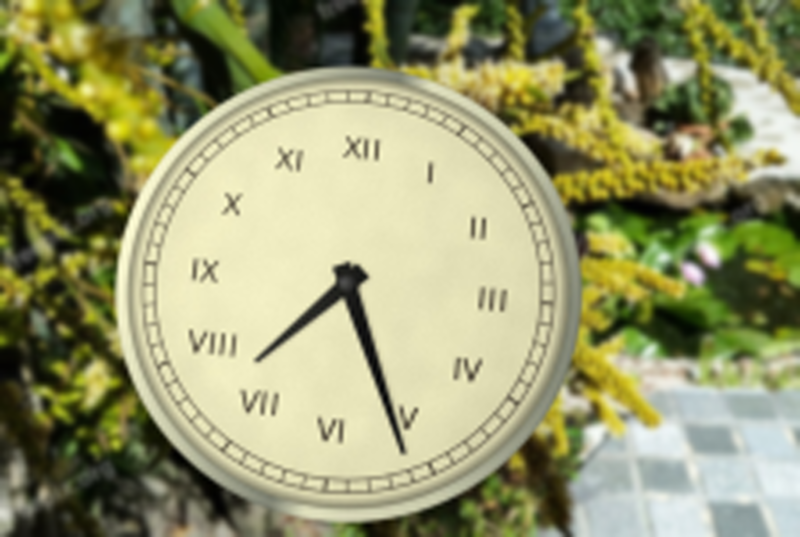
7:26
